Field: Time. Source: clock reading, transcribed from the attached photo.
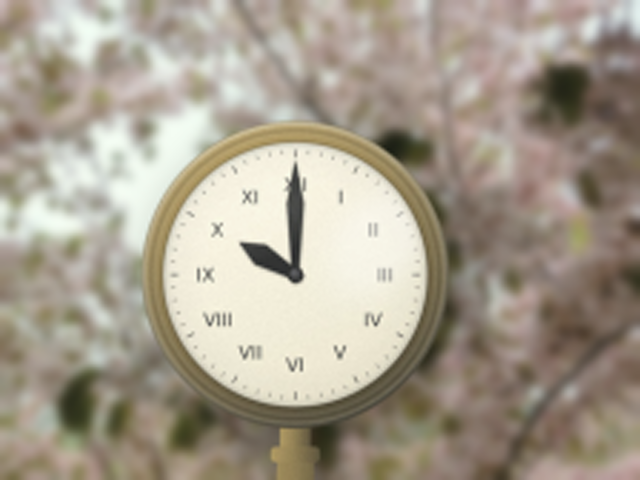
10:00
